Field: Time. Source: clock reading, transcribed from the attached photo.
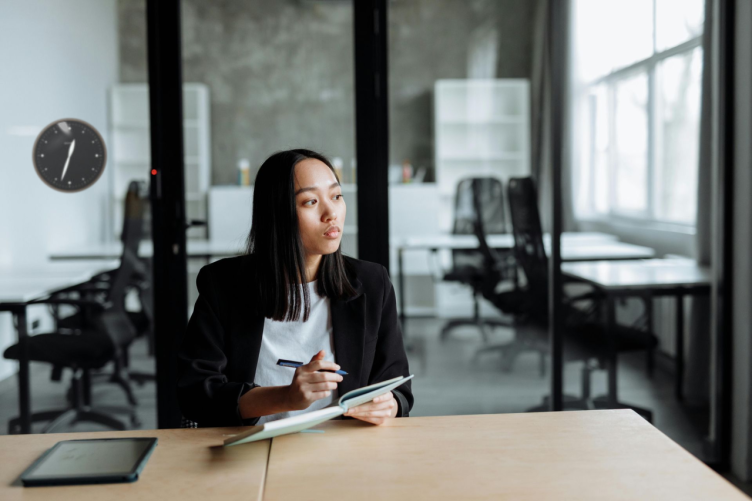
12:33
